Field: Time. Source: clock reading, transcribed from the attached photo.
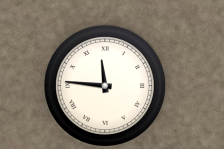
11:46
